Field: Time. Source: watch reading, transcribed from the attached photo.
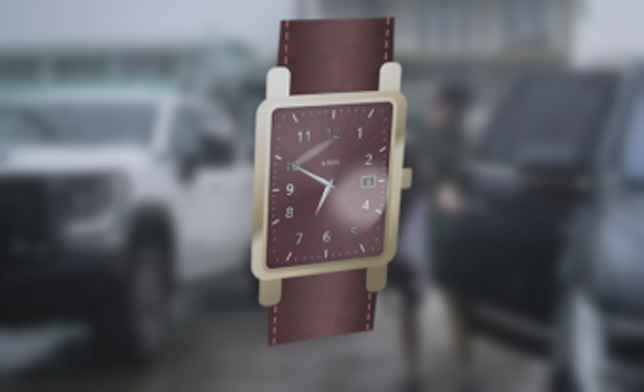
6:50
